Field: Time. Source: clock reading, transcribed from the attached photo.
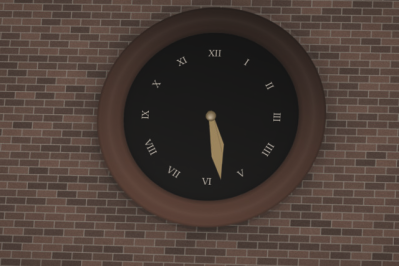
5:28
